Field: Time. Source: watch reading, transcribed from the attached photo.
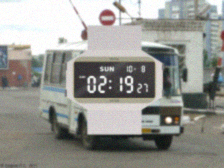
2:19:27
